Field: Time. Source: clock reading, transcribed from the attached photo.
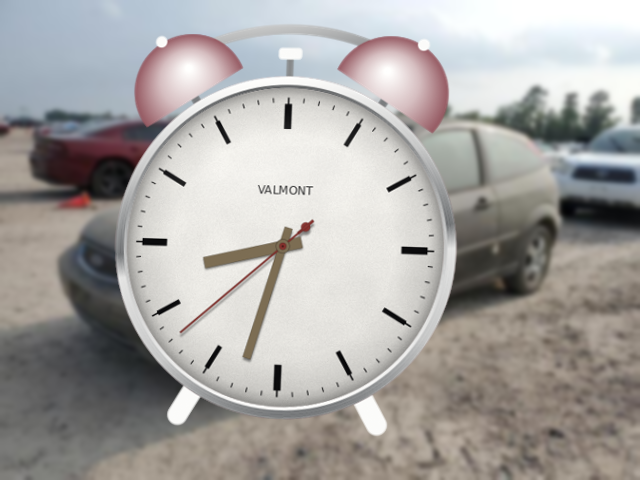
8:32:38
